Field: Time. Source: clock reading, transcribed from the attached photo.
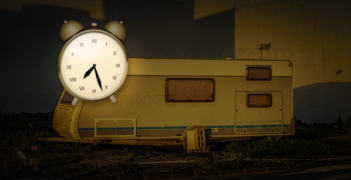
7:27
